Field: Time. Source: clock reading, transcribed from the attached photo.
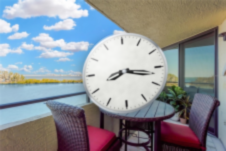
8:17
